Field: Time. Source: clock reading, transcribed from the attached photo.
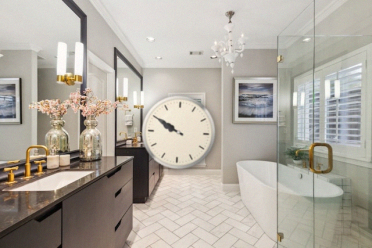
9:50
